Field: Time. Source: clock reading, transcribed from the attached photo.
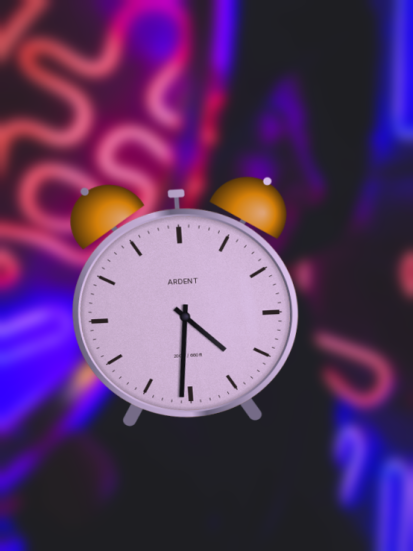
4:31
